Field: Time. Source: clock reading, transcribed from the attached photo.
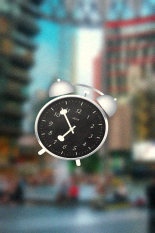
6:53
